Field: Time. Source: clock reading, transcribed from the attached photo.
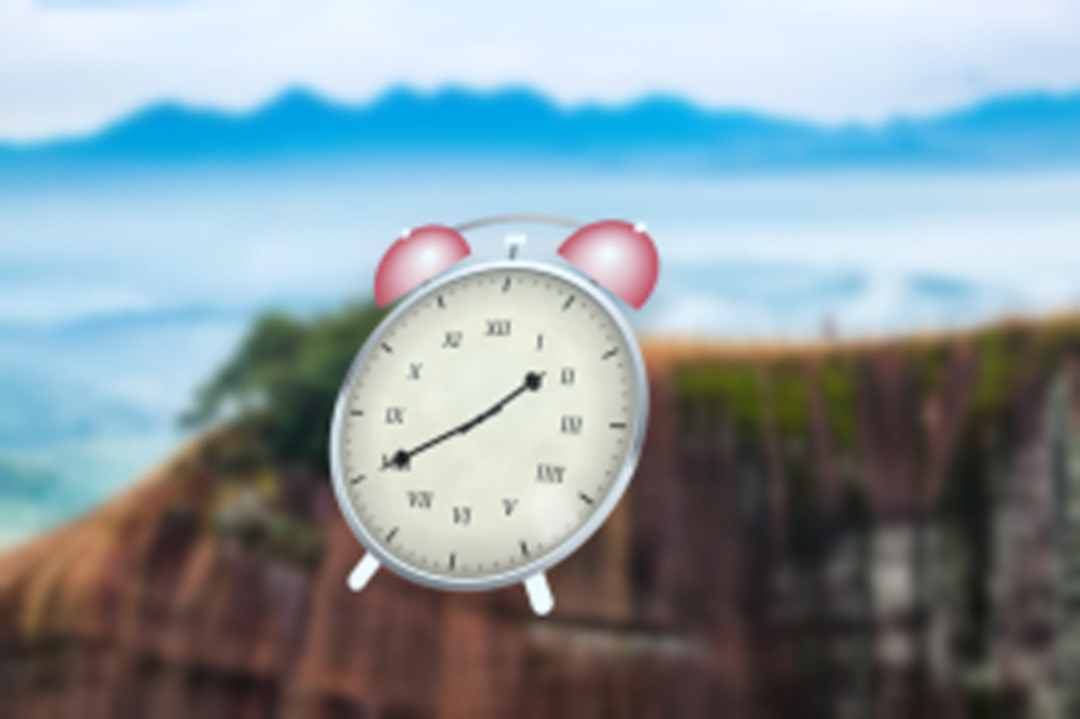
1:40
